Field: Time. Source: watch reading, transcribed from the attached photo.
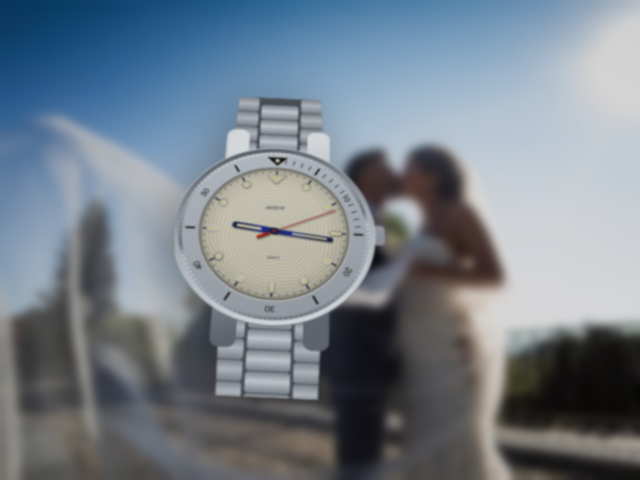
9:16:11
